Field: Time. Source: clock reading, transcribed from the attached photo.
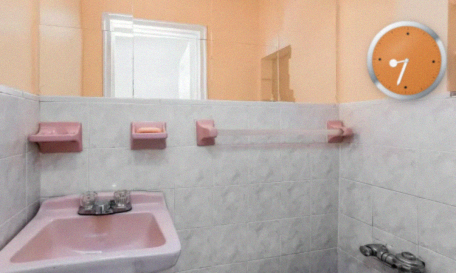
8:33
